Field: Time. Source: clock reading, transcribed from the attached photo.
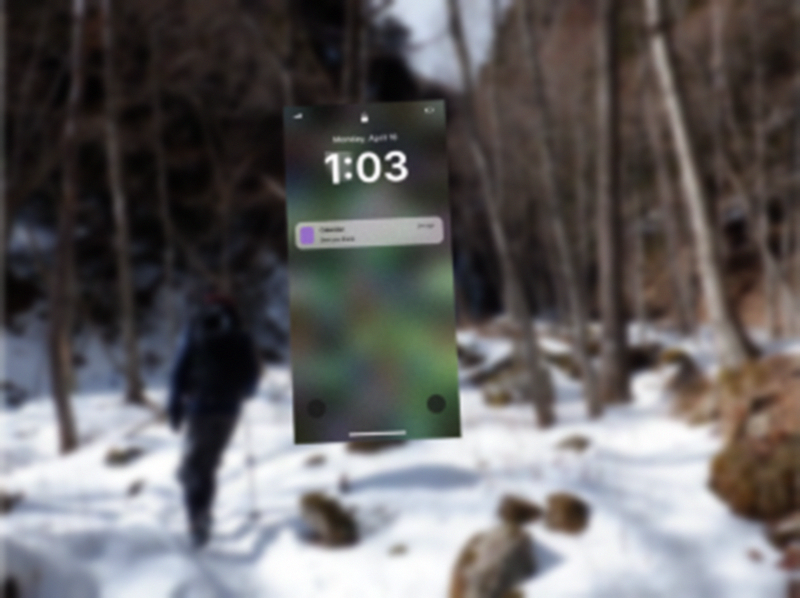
1:03
